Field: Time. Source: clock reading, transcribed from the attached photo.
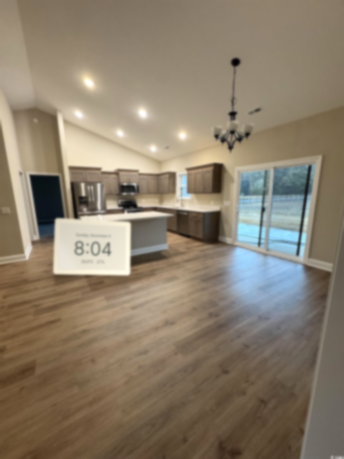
8:04
